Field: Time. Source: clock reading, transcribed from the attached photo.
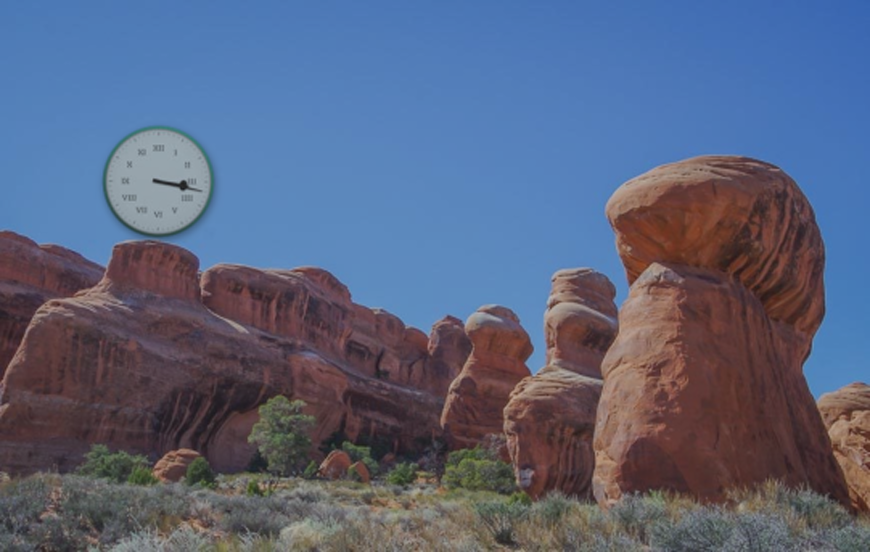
3:17
